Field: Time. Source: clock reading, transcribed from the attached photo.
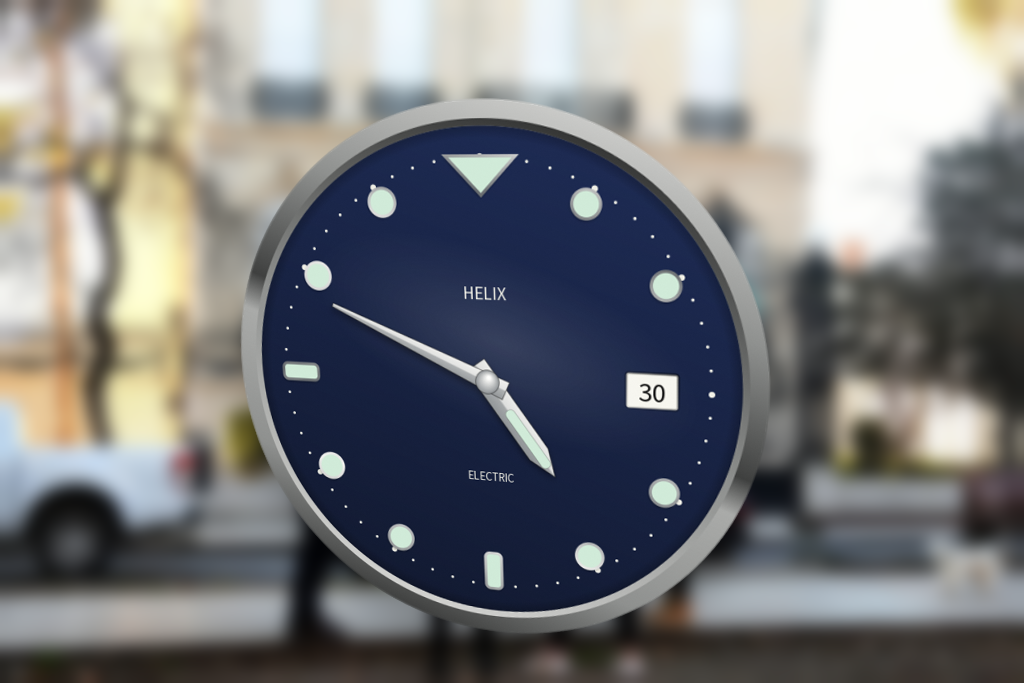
4:49
